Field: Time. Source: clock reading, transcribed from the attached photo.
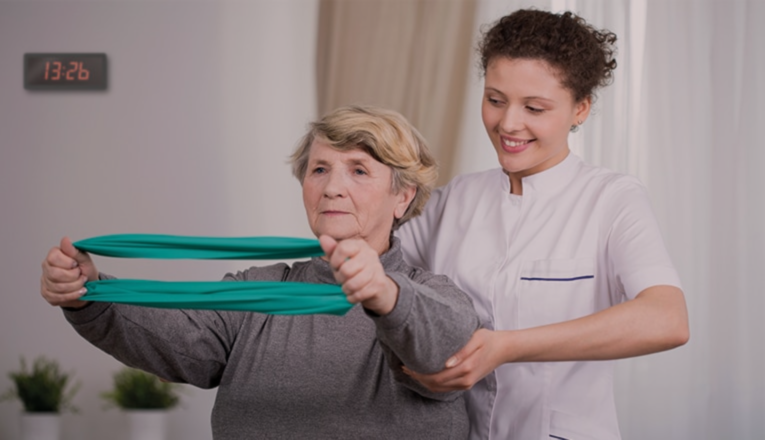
13:26
